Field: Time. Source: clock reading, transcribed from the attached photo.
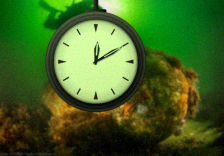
12:10
